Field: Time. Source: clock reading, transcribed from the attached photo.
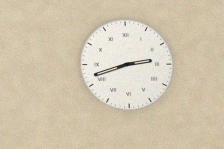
2:42
